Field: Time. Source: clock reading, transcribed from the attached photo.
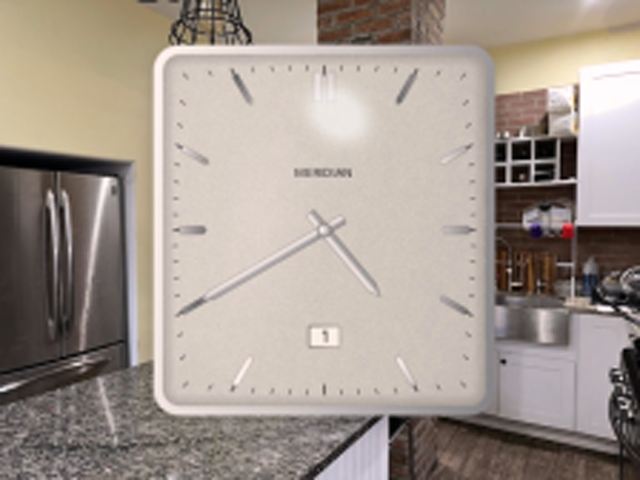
4:40
